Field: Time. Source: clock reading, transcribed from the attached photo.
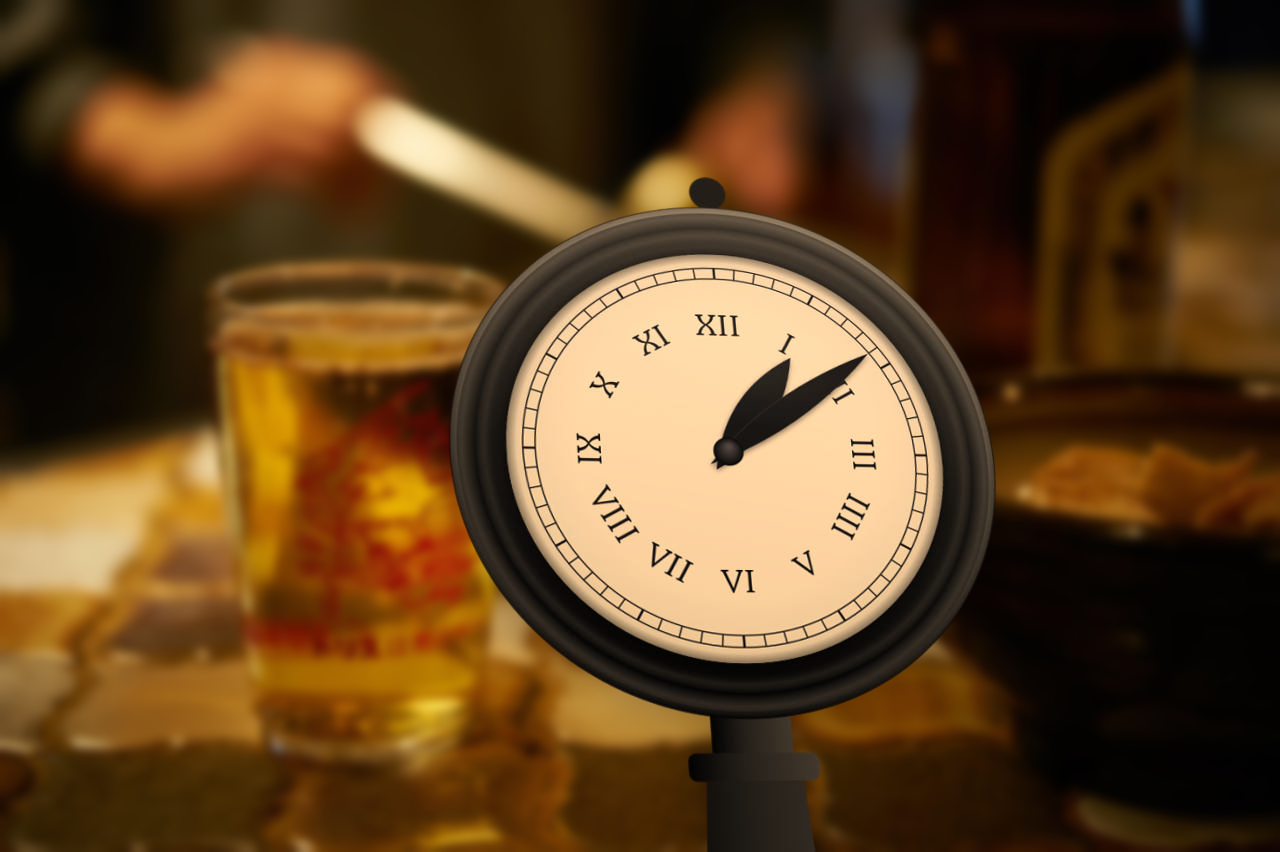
1:09
